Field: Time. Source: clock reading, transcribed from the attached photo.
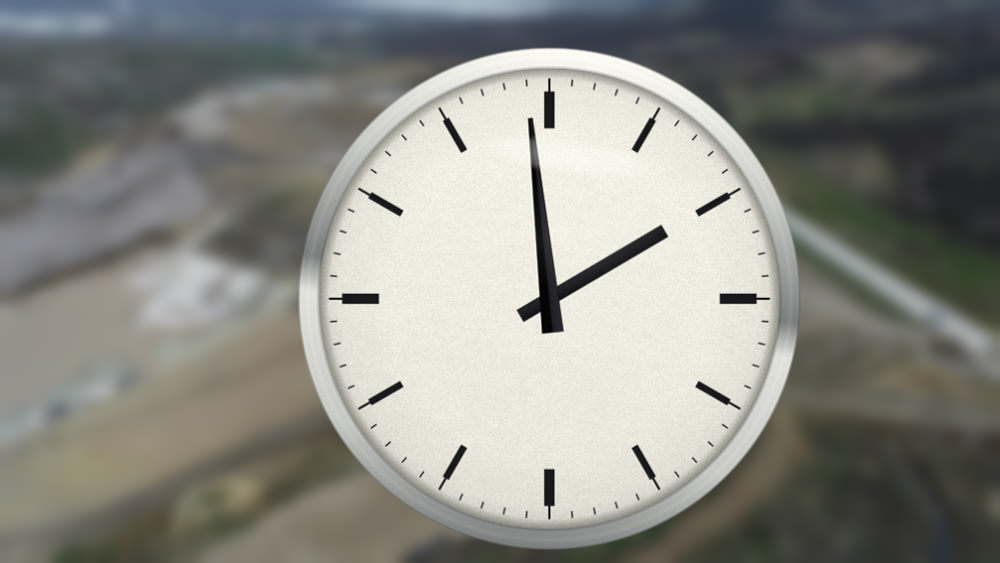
1:59
